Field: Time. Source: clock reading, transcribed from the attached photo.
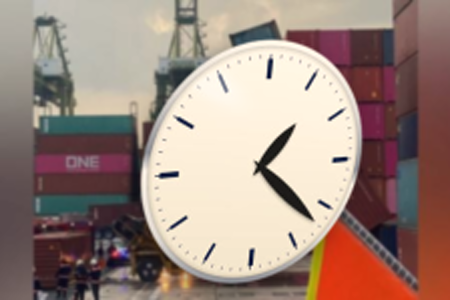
1:22
